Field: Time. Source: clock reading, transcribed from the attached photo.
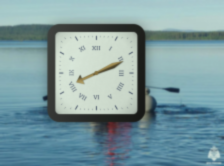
8:11
